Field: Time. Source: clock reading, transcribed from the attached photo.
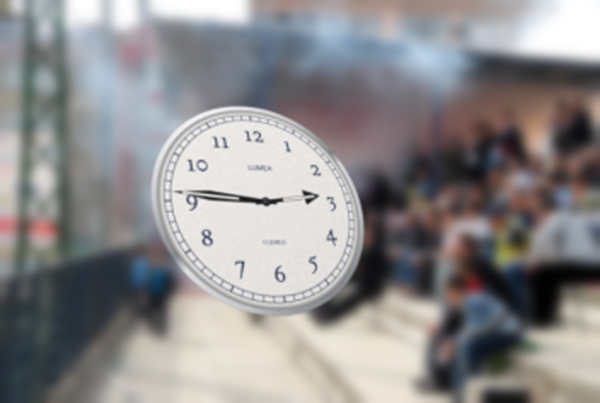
2:46
